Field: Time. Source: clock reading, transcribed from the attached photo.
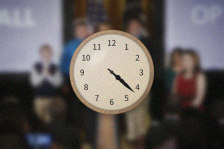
4:22
